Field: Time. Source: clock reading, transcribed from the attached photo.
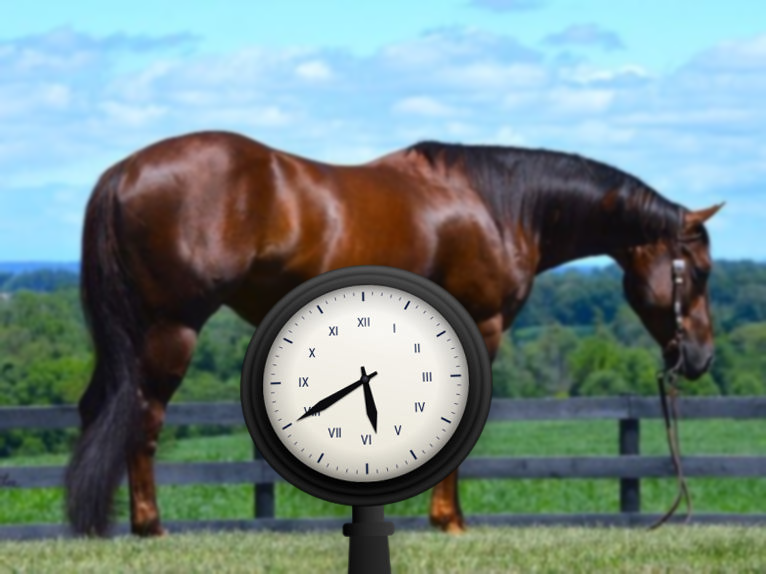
5:40
